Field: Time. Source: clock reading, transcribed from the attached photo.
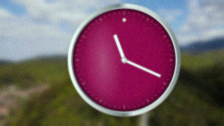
11:19
